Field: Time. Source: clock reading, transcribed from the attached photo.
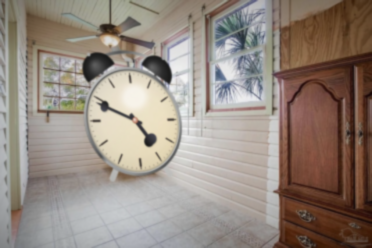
4:49
